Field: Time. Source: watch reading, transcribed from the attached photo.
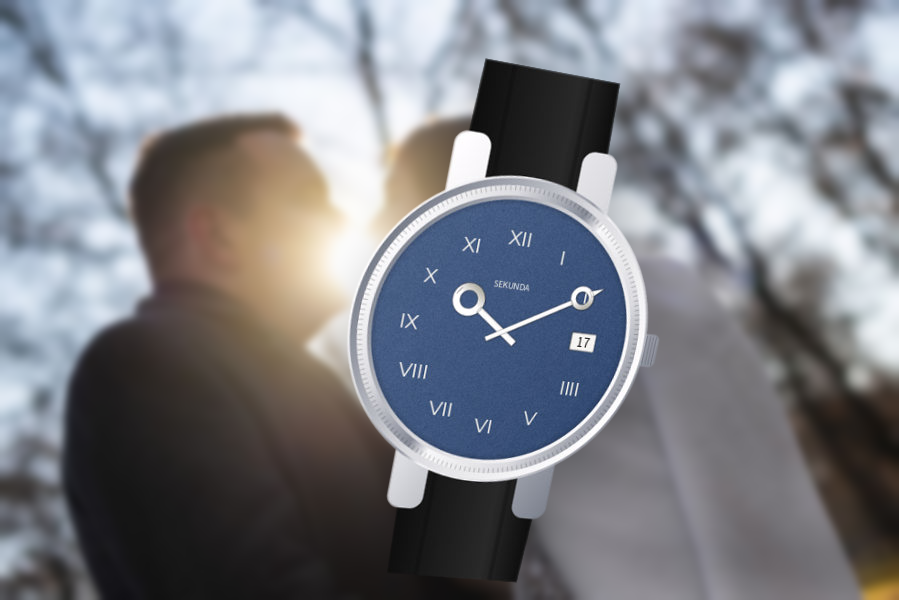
10:10
